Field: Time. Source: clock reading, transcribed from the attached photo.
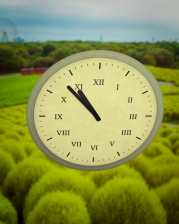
10:53
